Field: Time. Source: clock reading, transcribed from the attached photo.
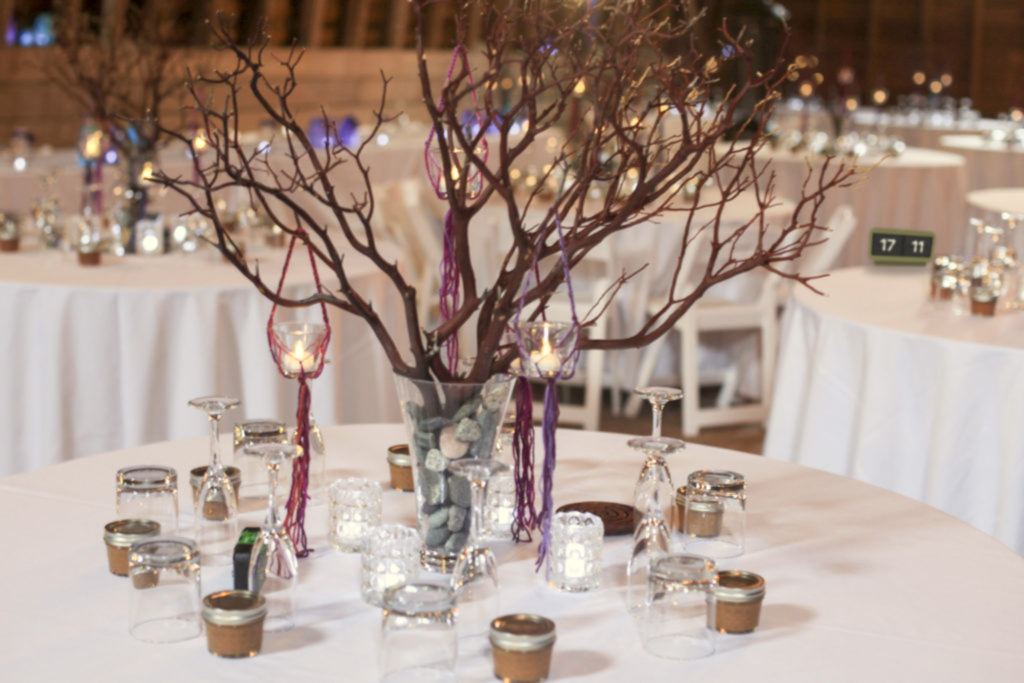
17:11
